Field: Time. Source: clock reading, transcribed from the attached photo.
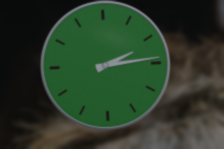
2:14
